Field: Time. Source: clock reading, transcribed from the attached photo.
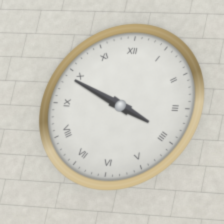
3:49
